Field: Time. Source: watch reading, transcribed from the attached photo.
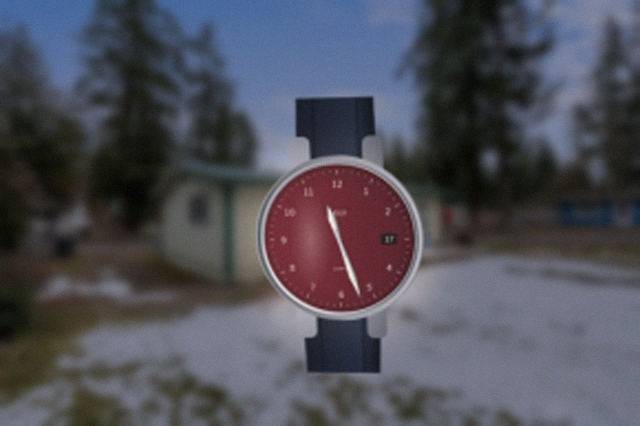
11:27
